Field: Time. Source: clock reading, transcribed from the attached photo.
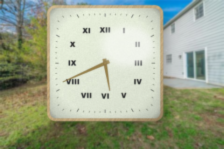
5:41
